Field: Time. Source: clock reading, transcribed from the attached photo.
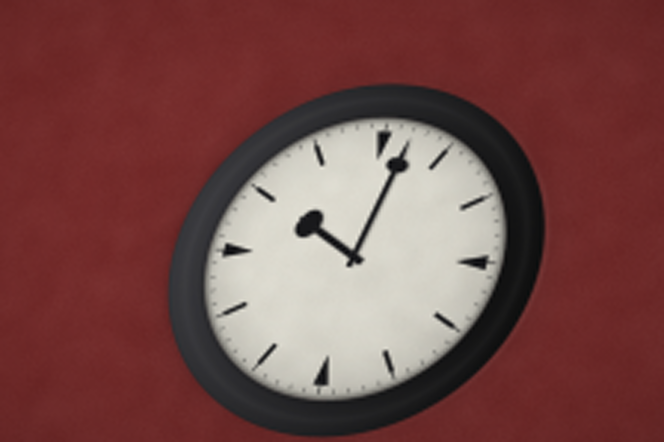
10:02
